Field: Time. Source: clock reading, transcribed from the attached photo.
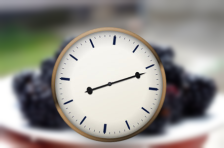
8:11
